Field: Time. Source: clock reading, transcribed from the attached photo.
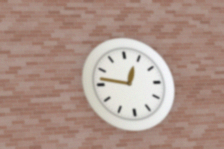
12:47
